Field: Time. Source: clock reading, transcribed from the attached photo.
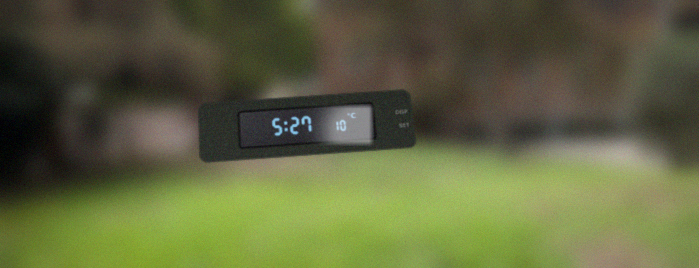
5:27
